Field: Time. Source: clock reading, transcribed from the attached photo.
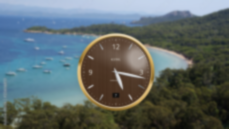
5:17
